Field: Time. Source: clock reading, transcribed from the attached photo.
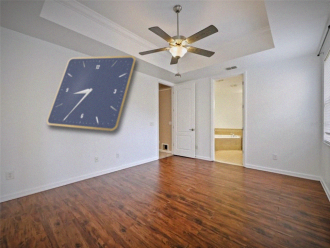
8:35
